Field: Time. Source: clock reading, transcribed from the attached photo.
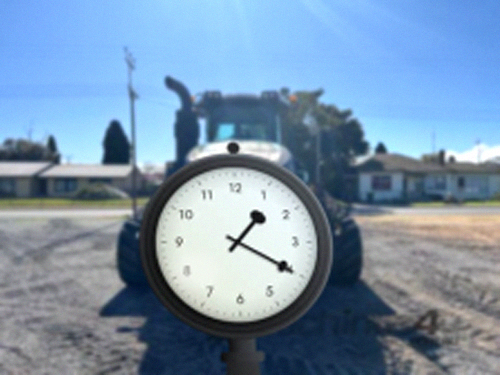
1:20
